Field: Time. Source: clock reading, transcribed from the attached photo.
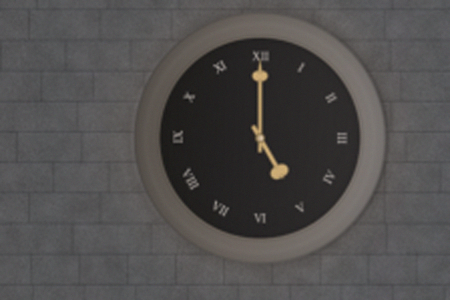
5:00
